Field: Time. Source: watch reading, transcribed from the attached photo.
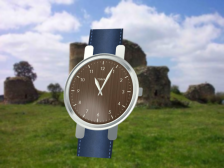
11:04
